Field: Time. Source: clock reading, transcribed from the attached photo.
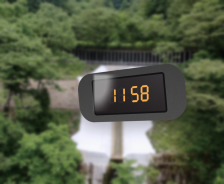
11:58
